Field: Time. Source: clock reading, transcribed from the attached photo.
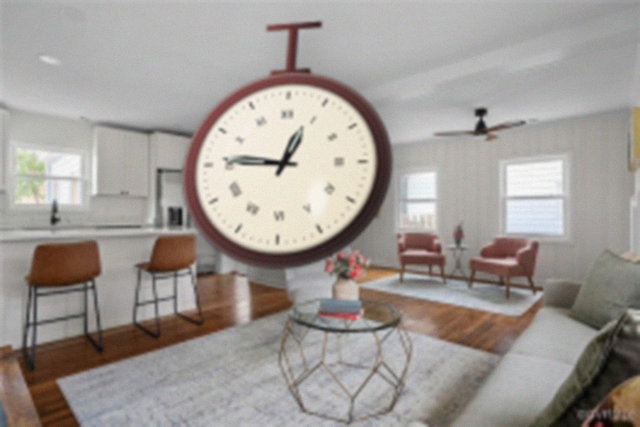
12:46
